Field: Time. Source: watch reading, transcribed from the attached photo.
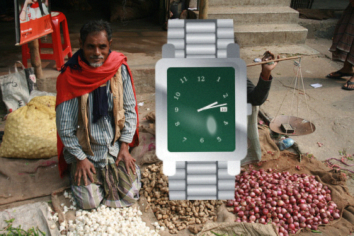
2:13
